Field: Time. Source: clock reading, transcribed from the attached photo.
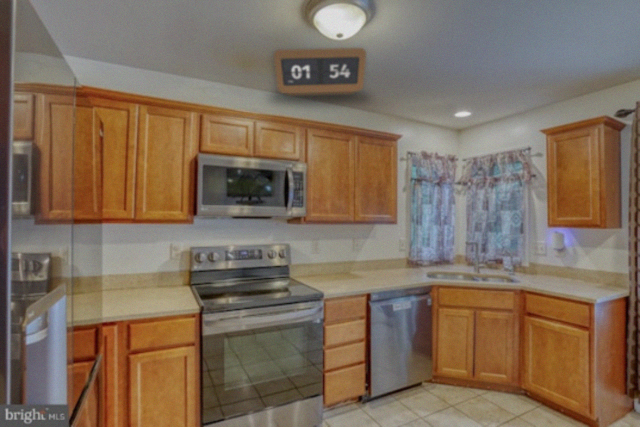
1:54
